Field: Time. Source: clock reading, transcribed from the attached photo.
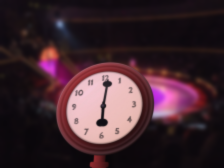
6:01
